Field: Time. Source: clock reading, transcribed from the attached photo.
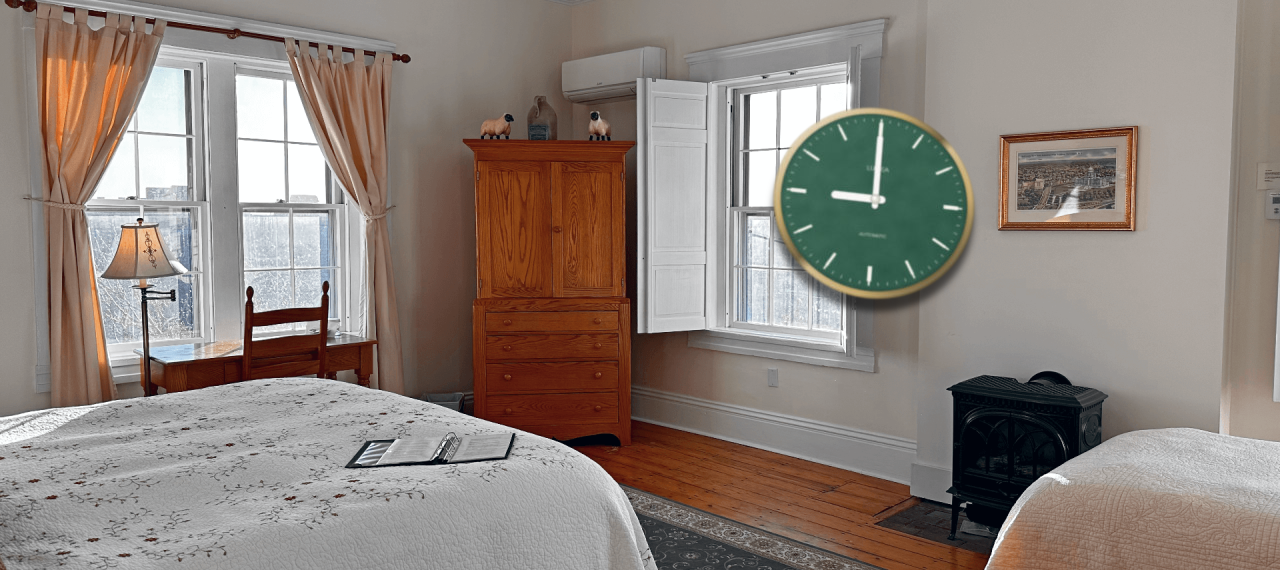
9:00
